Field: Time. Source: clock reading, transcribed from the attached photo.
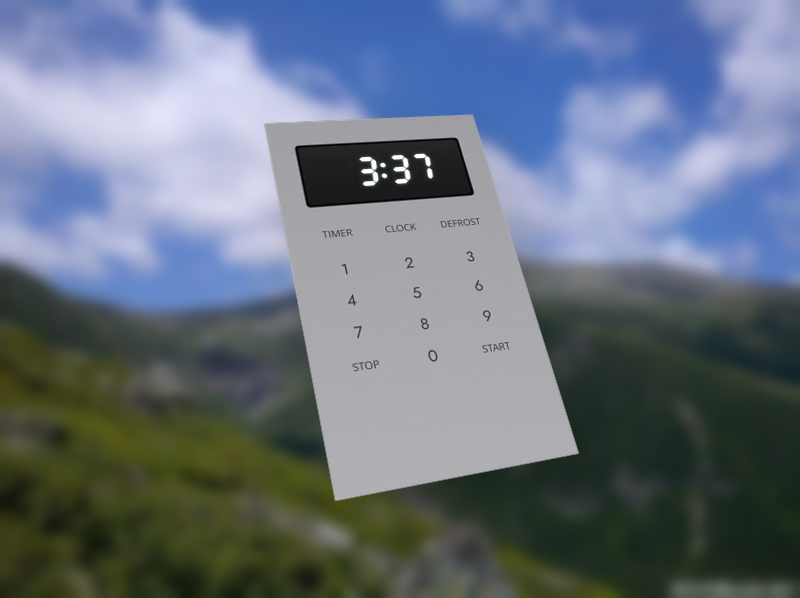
3:37
